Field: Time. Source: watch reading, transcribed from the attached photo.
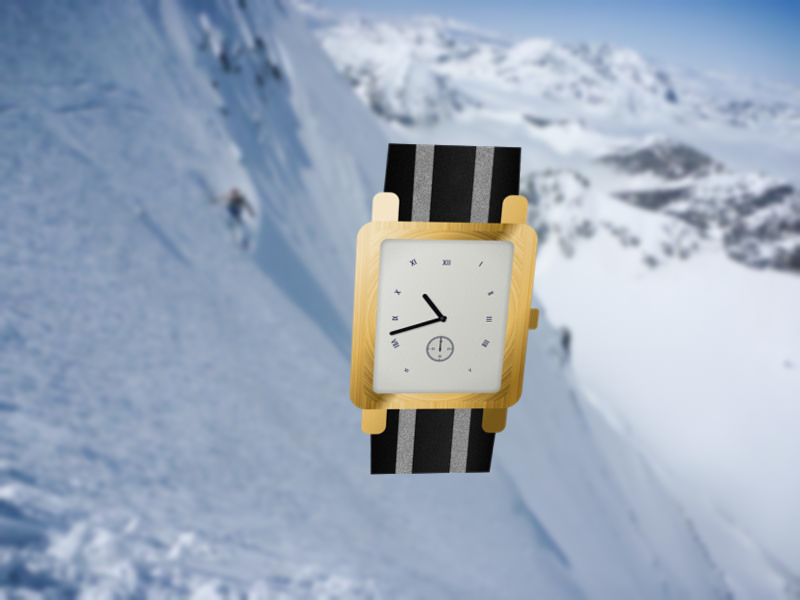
10:42
